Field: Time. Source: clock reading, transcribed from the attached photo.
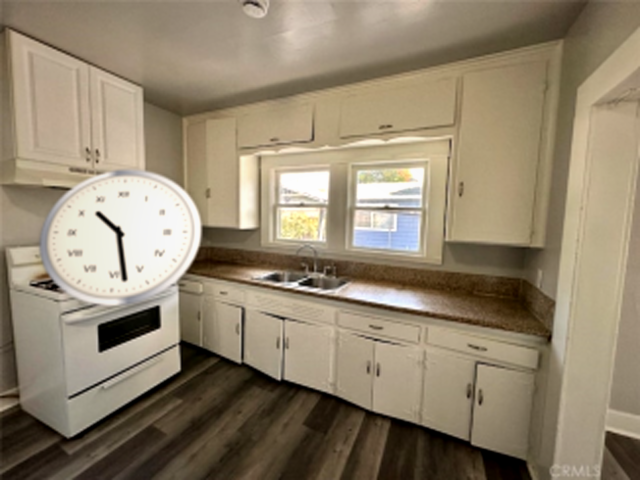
10:28
